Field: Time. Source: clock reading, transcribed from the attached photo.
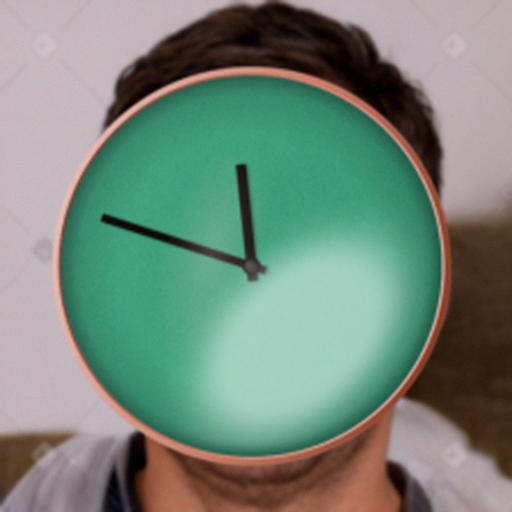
11:48
